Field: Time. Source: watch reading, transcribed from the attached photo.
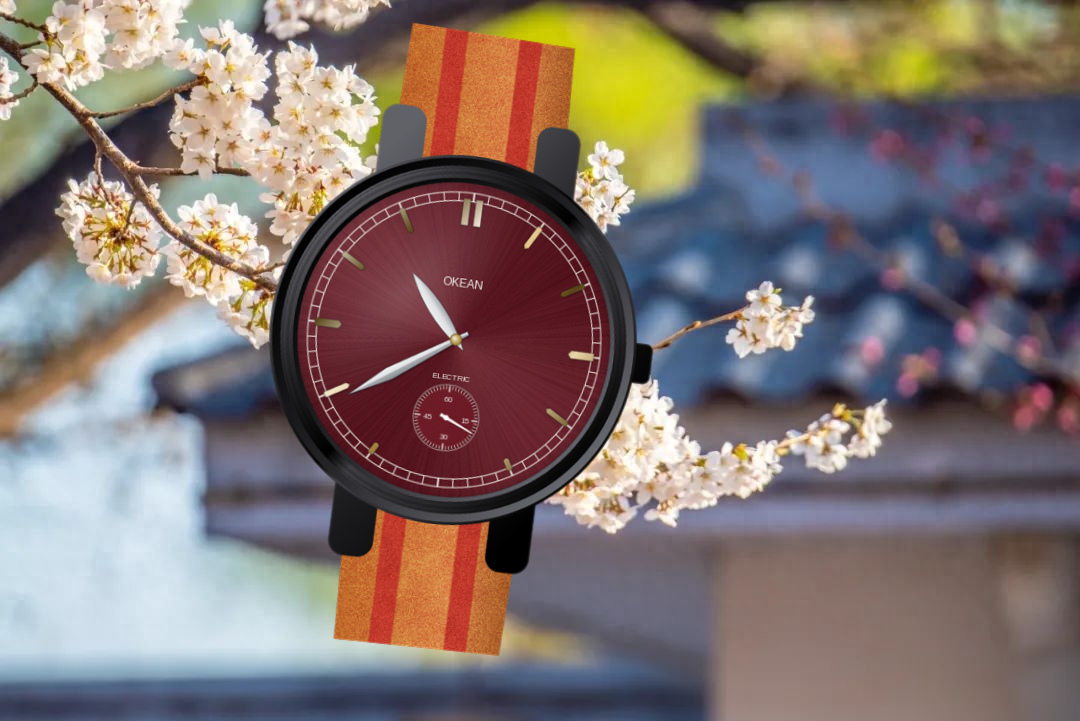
10:39:19
